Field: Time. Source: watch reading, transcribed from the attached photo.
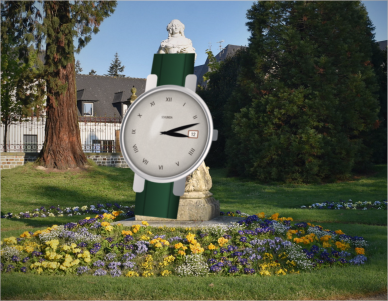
3:12
